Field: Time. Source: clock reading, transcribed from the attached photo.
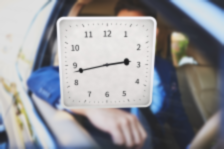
2:43
